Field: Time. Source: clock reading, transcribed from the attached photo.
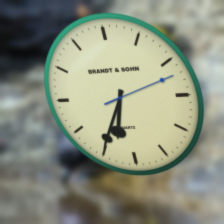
6:35:12
